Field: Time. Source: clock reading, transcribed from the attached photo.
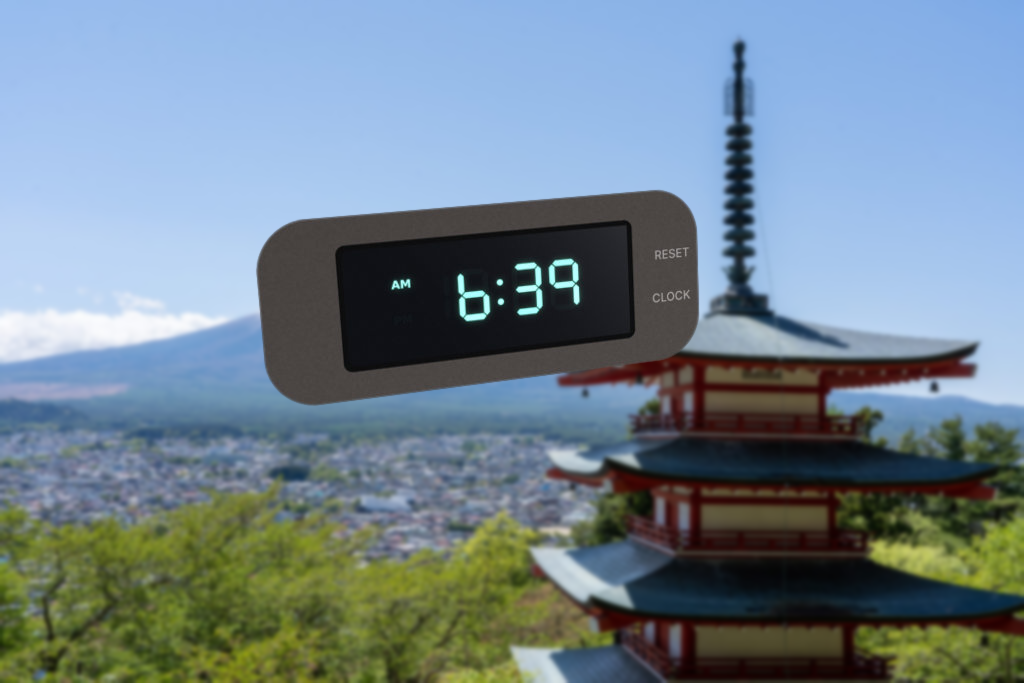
6:39
